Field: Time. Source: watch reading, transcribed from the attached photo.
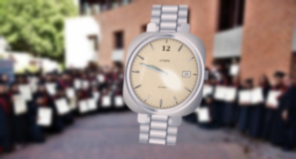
9:48
